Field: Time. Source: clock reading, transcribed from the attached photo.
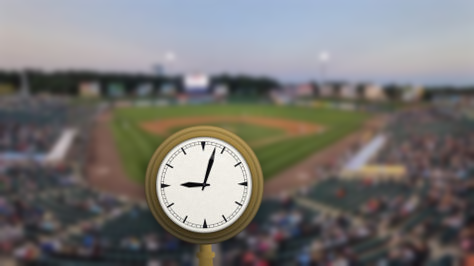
9:03
